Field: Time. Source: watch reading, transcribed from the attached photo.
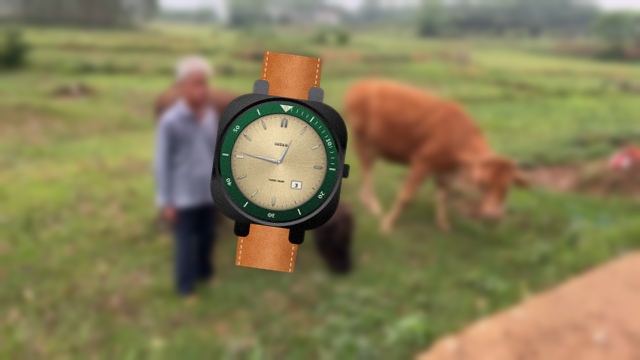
12:46
